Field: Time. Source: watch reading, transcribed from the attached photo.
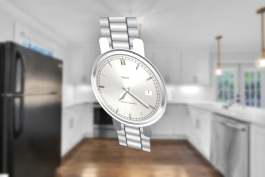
7:21
